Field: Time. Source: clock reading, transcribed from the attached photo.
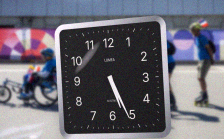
5:26
